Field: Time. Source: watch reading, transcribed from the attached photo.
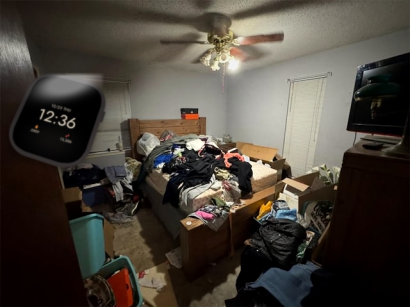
12:36
